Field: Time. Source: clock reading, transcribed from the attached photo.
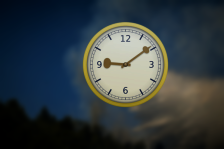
9:09
